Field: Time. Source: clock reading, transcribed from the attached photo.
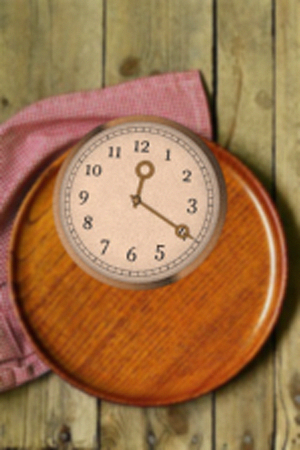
12:20
